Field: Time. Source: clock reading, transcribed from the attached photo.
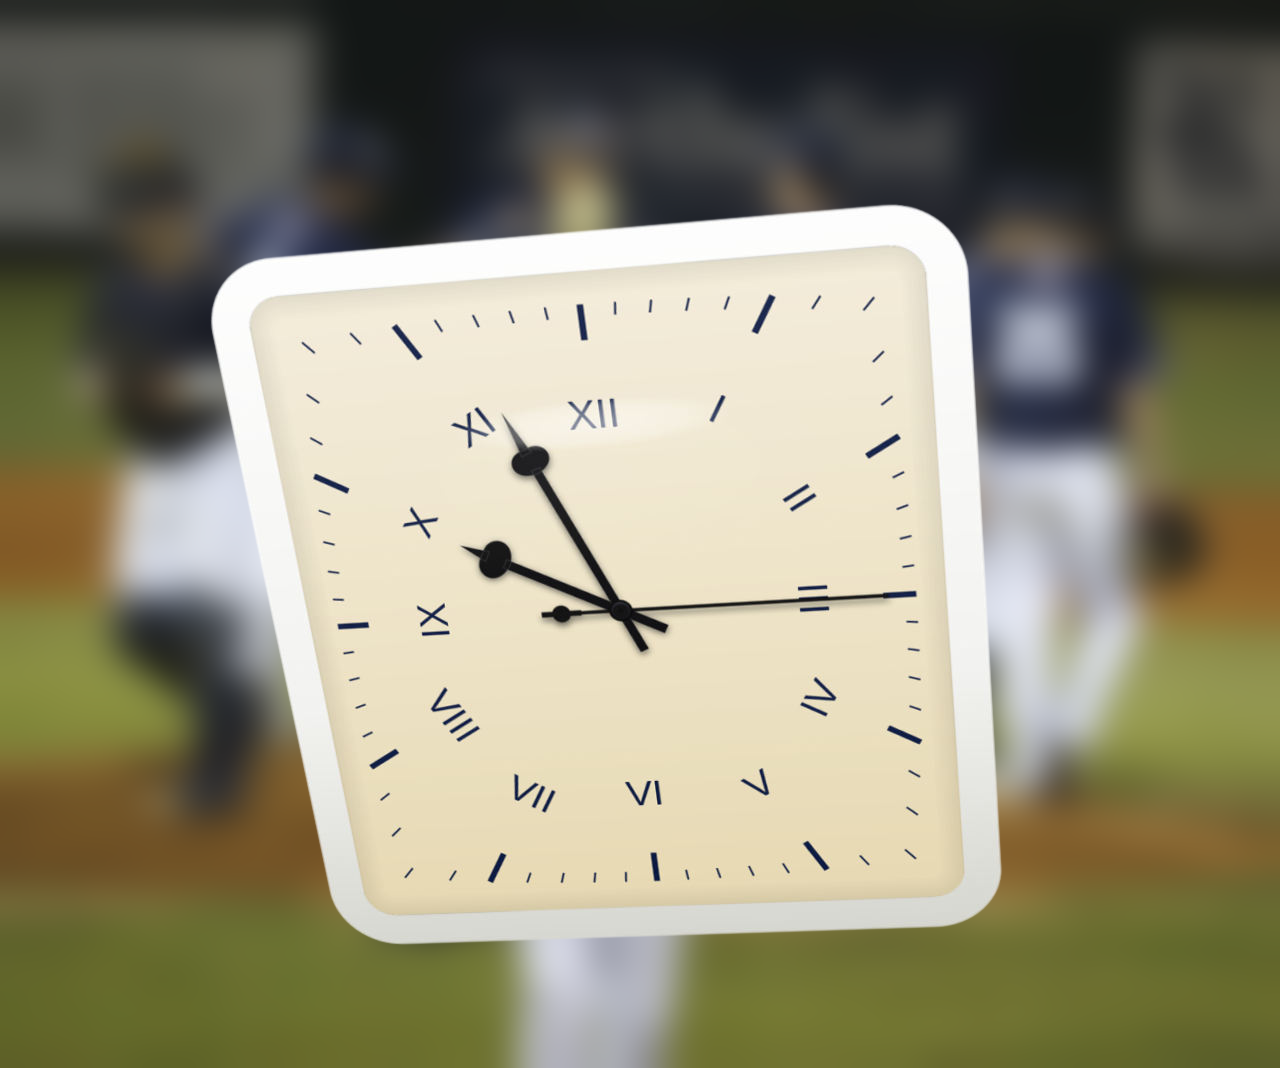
9:56:15
